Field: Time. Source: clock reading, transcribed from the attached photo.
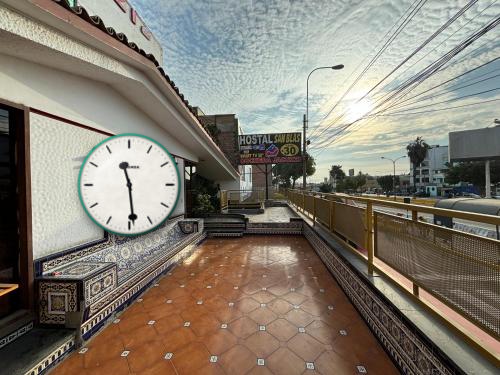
11:29
